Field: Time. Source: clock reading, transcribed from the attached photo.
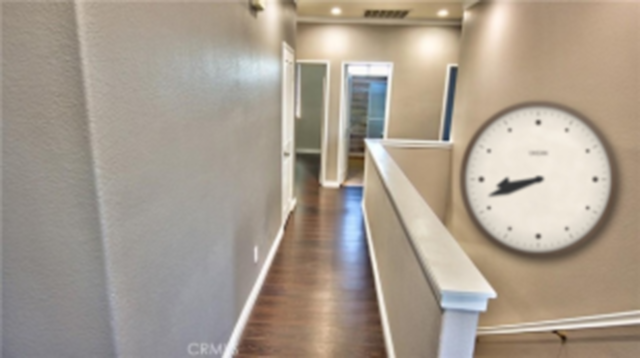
8:42
